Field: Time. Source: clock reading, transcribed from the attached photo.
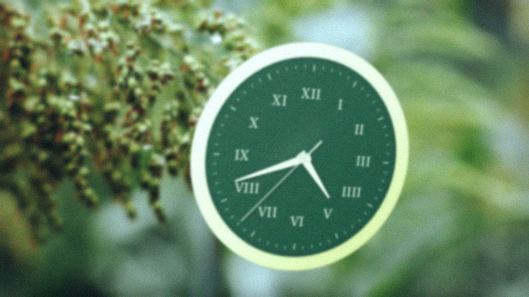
4:41:37
